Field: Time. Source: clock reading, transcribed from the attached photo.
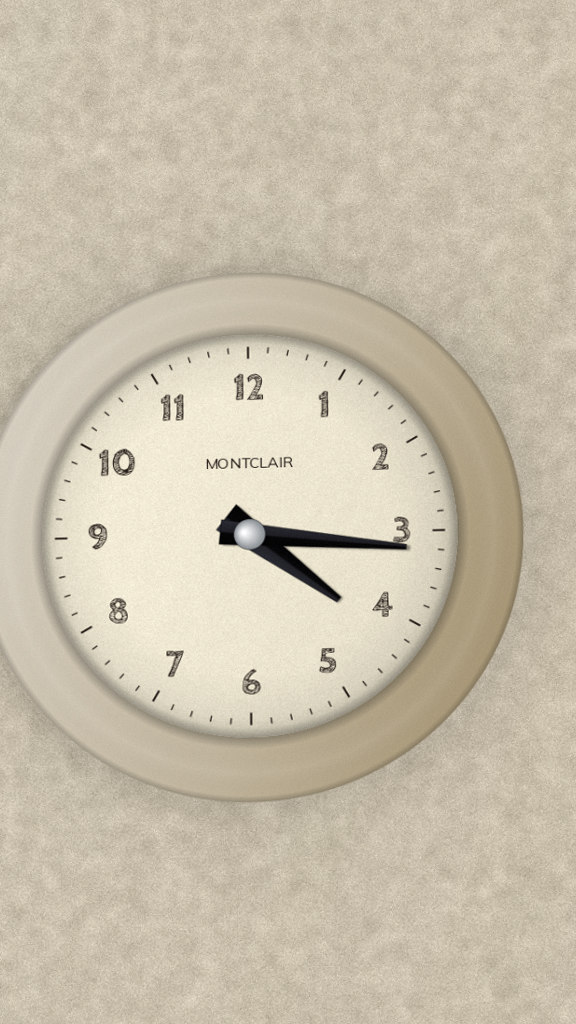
4:16
